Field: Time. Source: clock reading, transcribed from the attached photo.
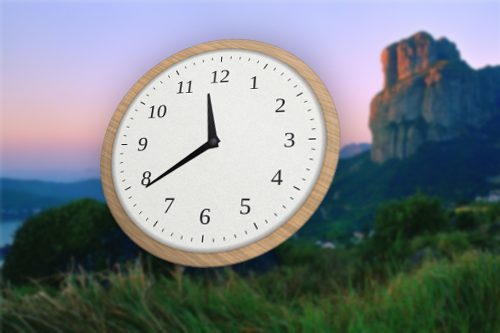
11:39
